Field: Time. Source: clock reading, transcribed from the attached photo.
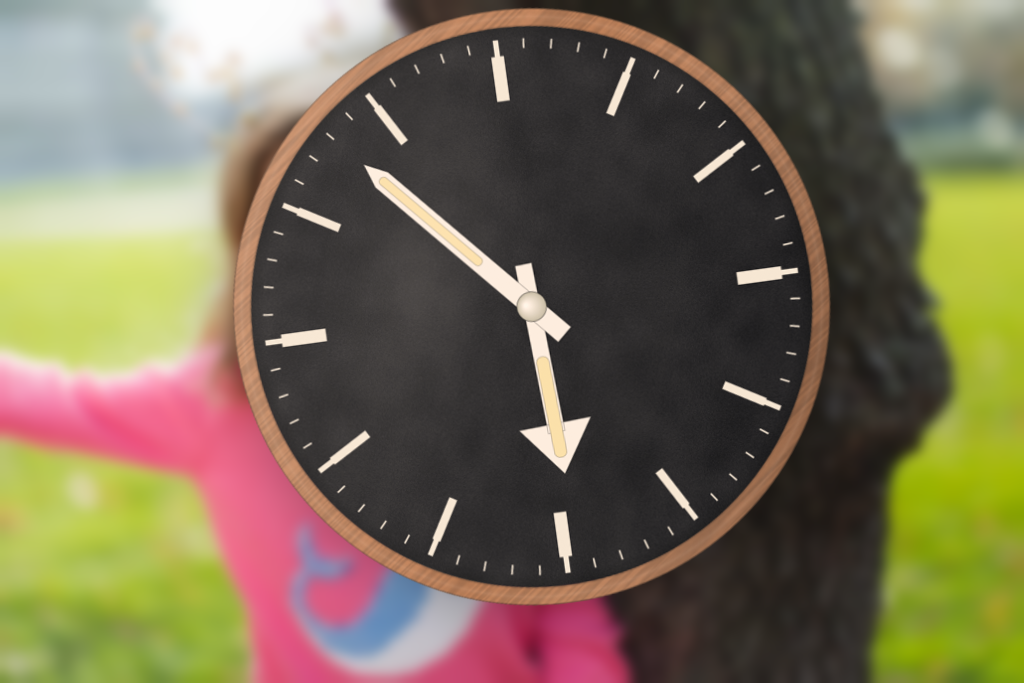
5:53
